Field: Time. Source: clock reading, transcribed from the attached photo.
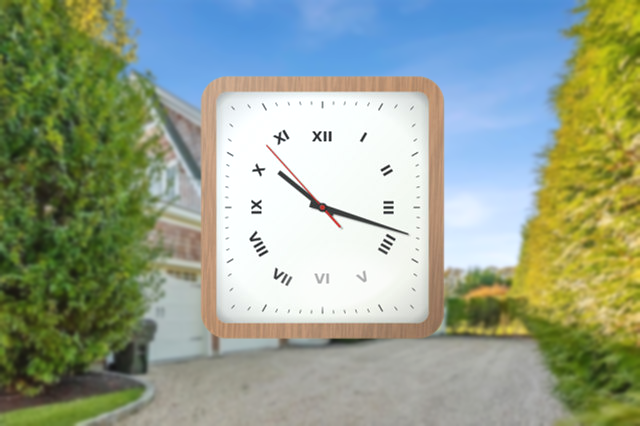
10:17:53
